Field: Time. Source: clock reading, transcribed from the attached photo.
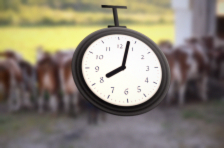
8:03
